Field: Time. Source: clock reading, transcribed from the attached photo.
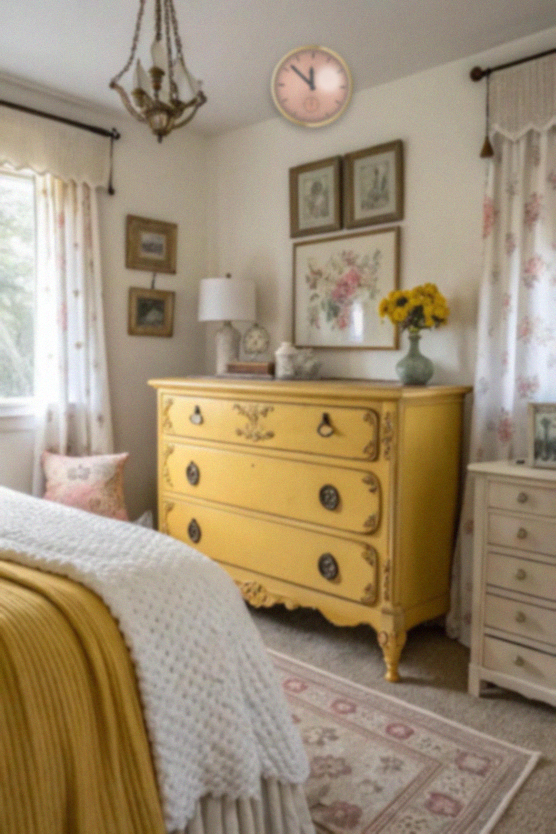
11:52
